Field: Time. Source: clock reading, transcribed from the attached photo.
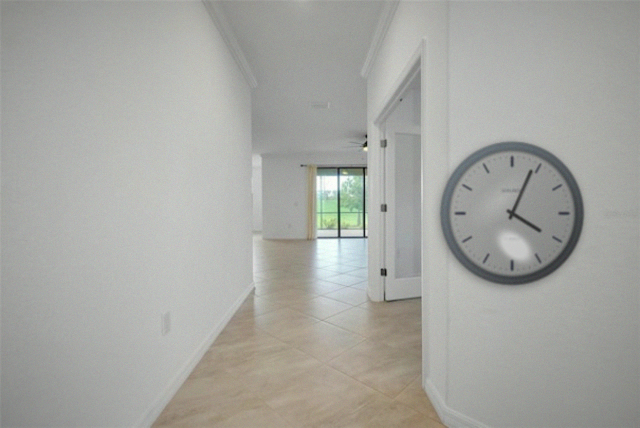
4:04
